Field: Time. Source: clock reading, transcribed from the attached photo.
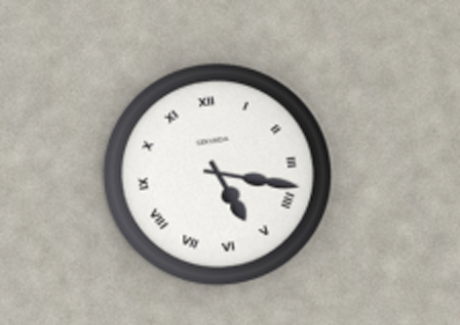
5:18
